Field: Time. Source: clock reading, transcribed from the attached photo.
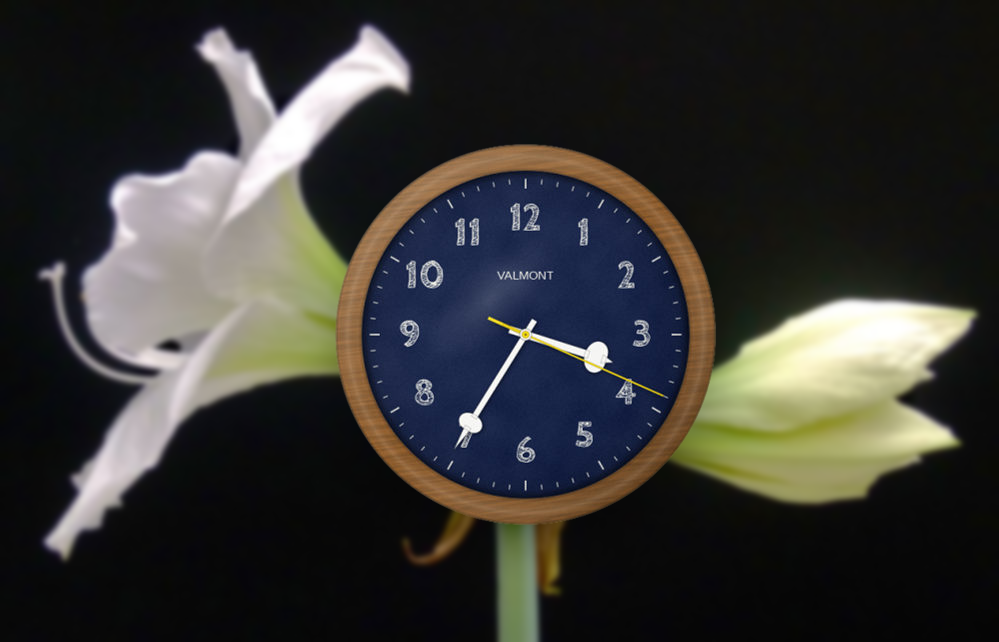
3:35:19
